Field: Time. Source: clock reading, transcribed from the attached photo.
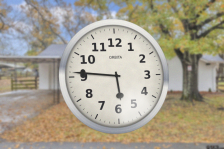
5:46
